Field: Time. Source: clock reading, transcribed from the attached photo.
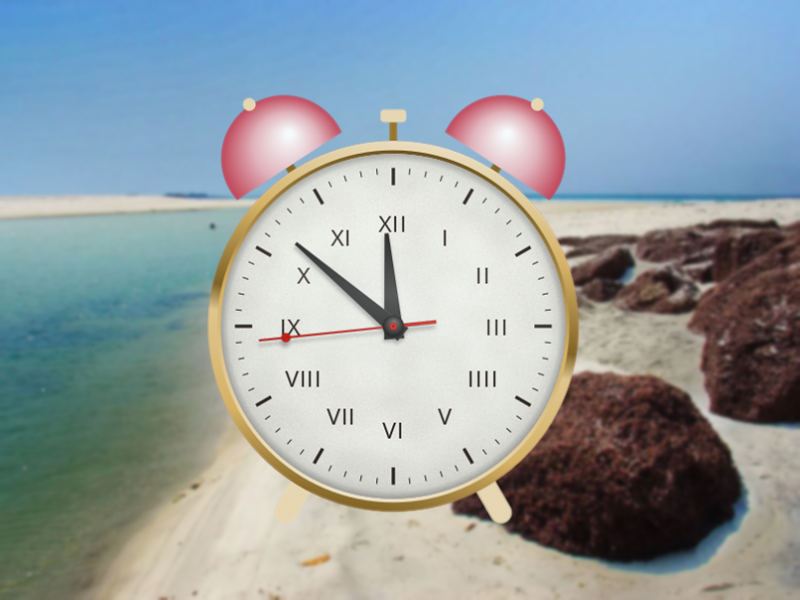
11:51:44
